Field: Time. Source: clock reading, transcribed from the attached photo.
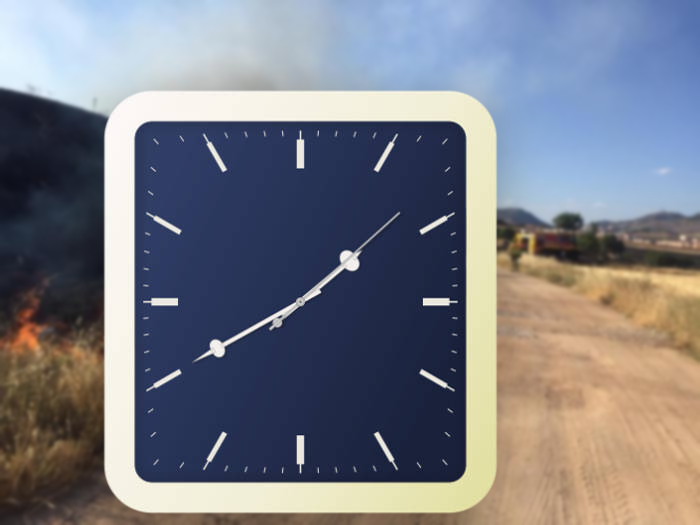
1:40:08
